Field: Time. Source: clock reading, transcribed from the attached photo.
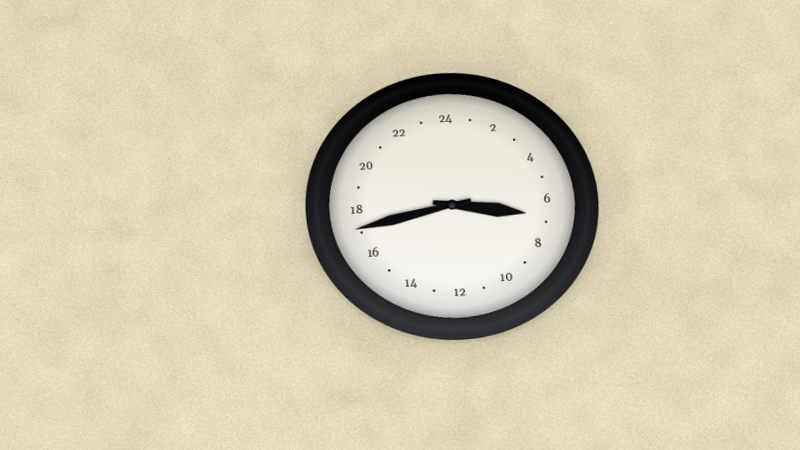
6:43
